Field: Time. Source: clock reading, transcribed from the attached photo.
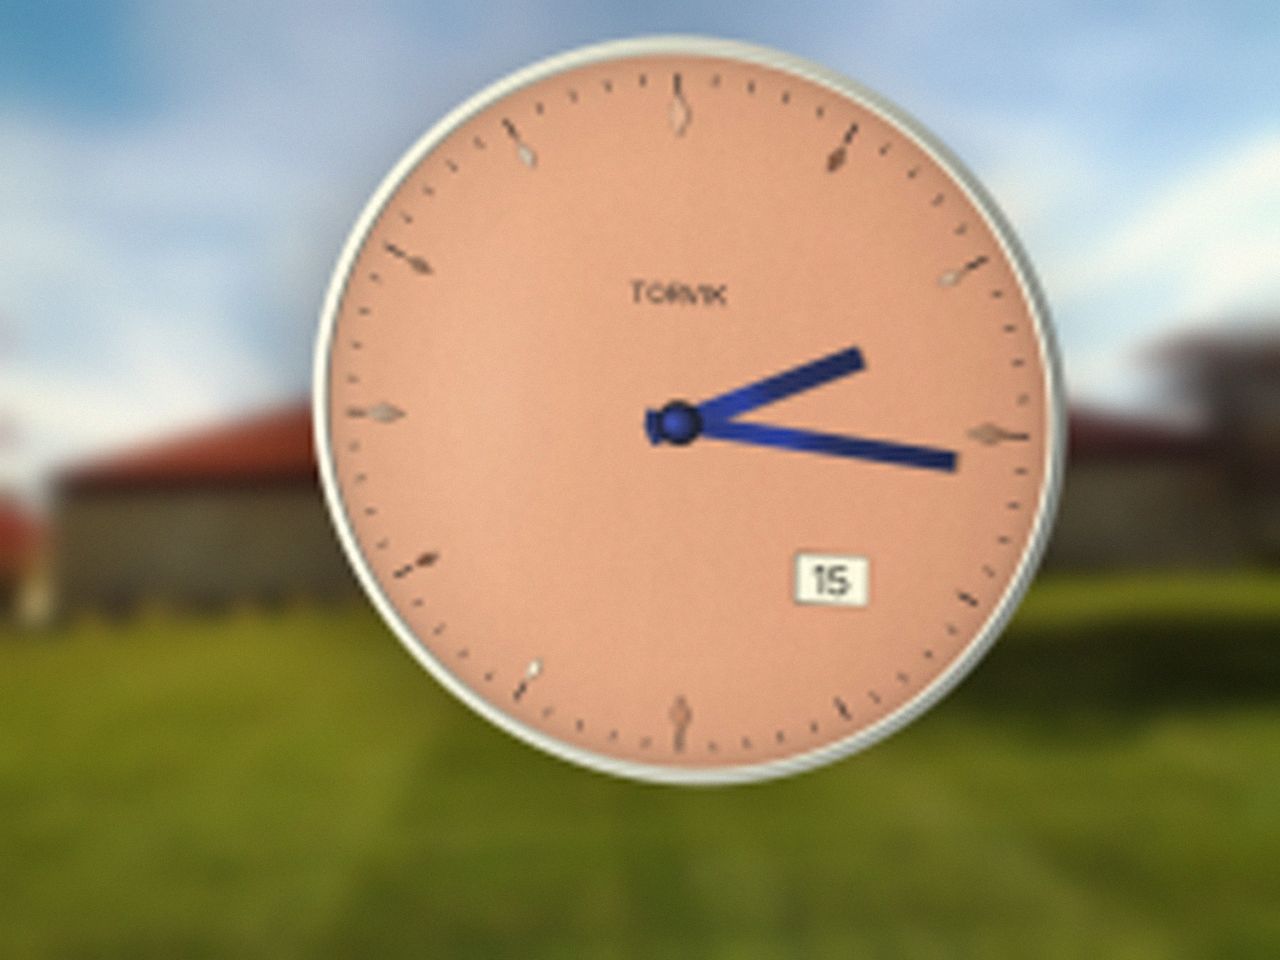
2:16
